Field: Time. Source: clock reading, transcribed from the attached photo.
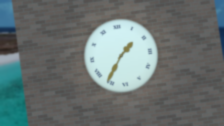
1:36
